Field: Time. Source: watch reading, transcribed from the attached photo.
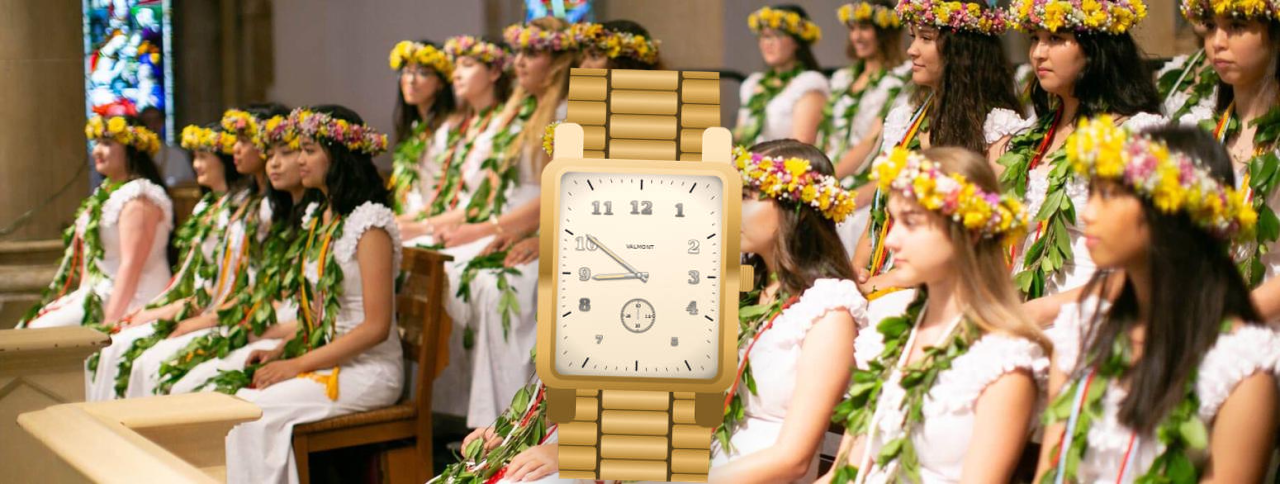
8:51
